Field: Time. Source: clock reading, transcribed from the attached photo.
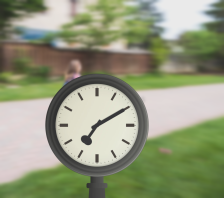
7:10
